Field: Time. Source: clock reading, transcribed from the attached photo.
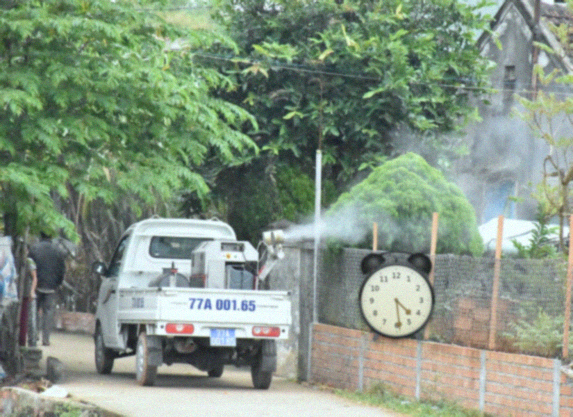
4:29
